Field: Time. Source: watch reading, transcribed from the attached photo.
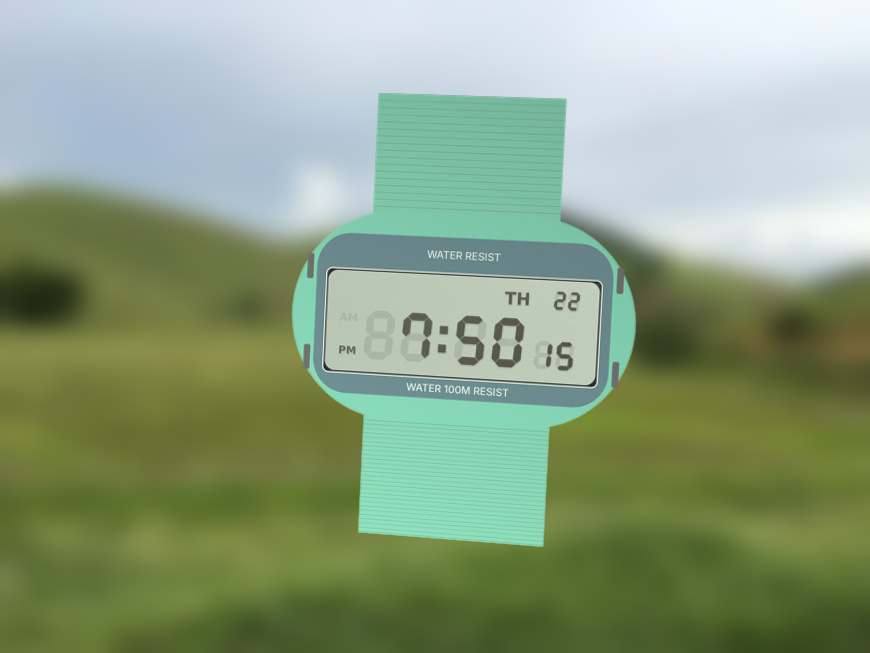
7:50:15
